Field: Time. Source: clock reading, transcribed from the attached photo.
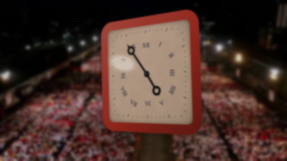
4:54
